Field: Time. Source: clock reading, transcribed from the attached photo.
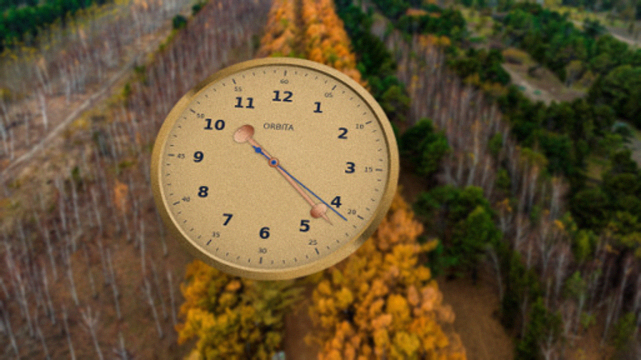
10:22:21
